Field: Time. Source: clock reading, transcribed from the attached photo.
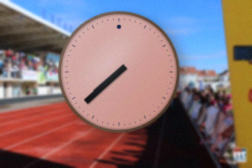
7:38
